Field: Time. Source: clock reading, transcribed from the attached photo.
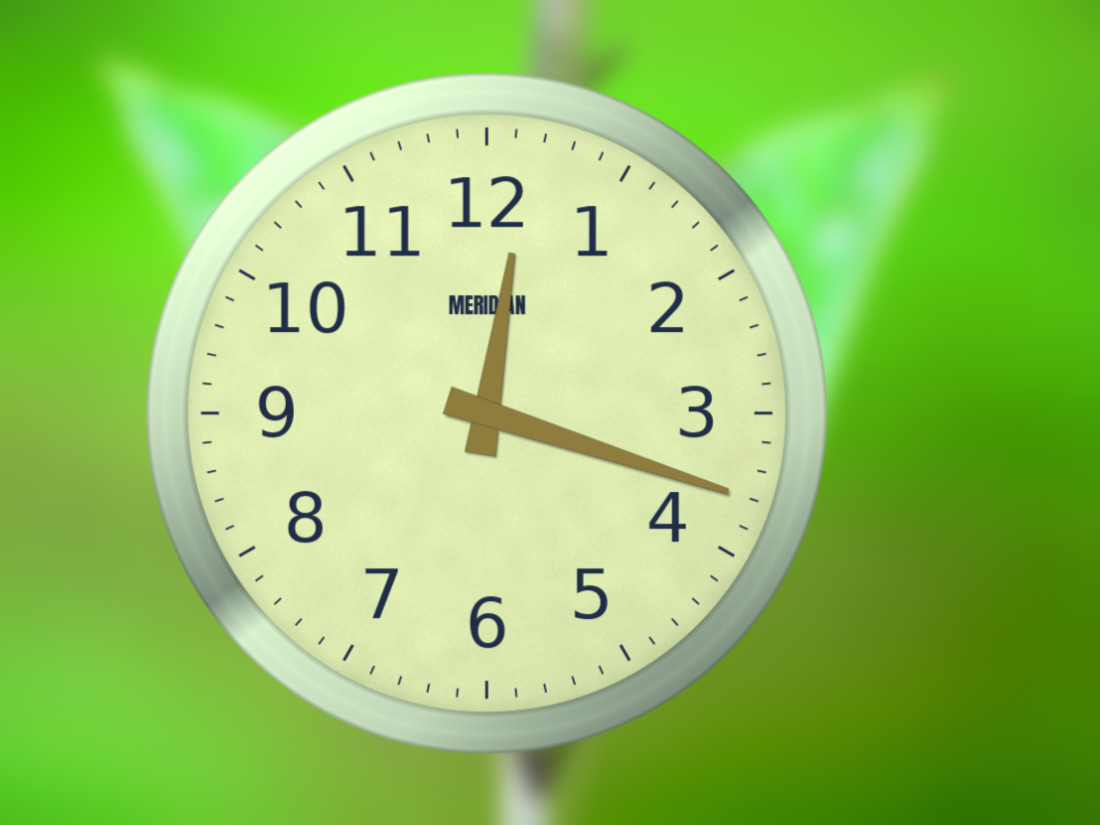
12:18
